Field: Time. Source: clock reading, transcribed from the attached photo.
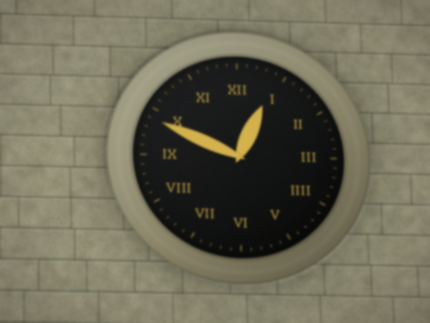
12:49
